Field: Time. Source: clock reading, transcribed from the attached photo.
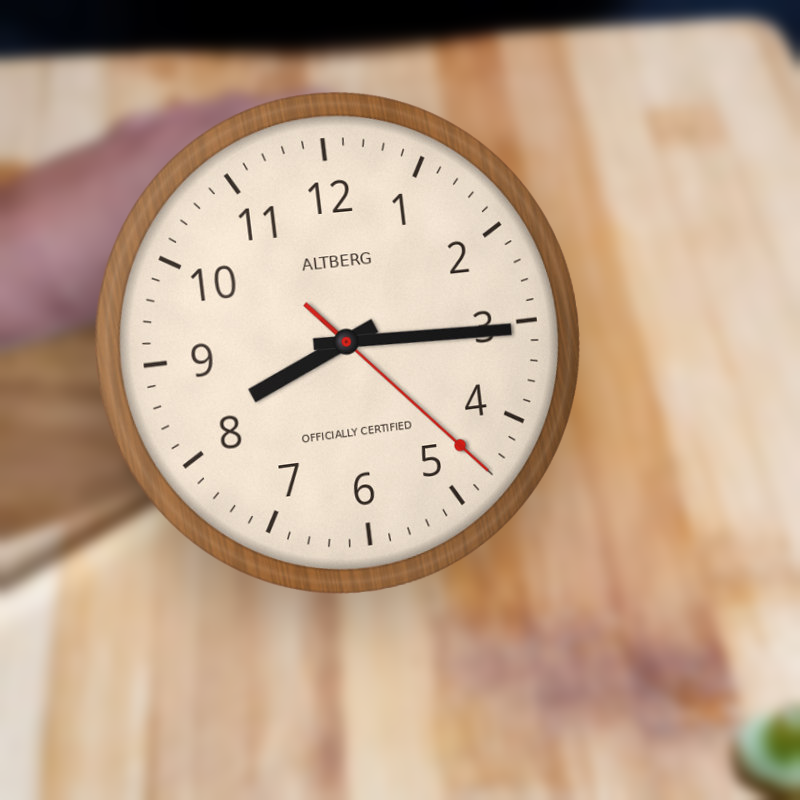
8:15:23
